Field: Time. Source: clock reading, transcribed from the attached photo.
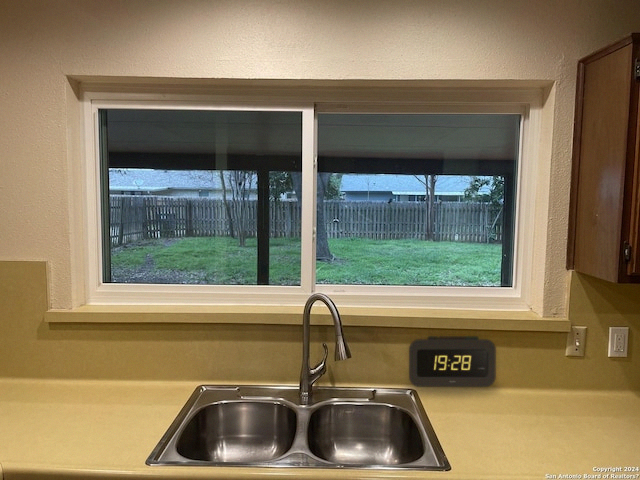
19:28
